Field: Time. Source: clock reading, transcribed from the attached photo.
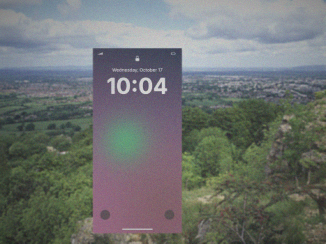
10:04
